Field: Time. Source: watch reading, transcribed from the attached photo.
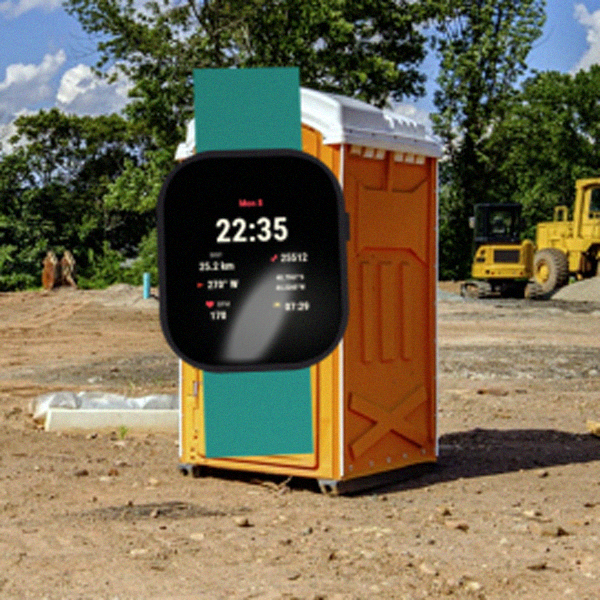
22:35
